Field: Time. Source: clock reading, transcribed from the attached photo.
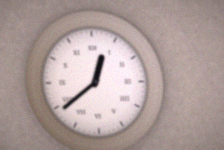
12:39
